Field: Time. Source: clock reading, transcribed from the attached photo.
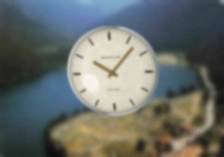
10:07
